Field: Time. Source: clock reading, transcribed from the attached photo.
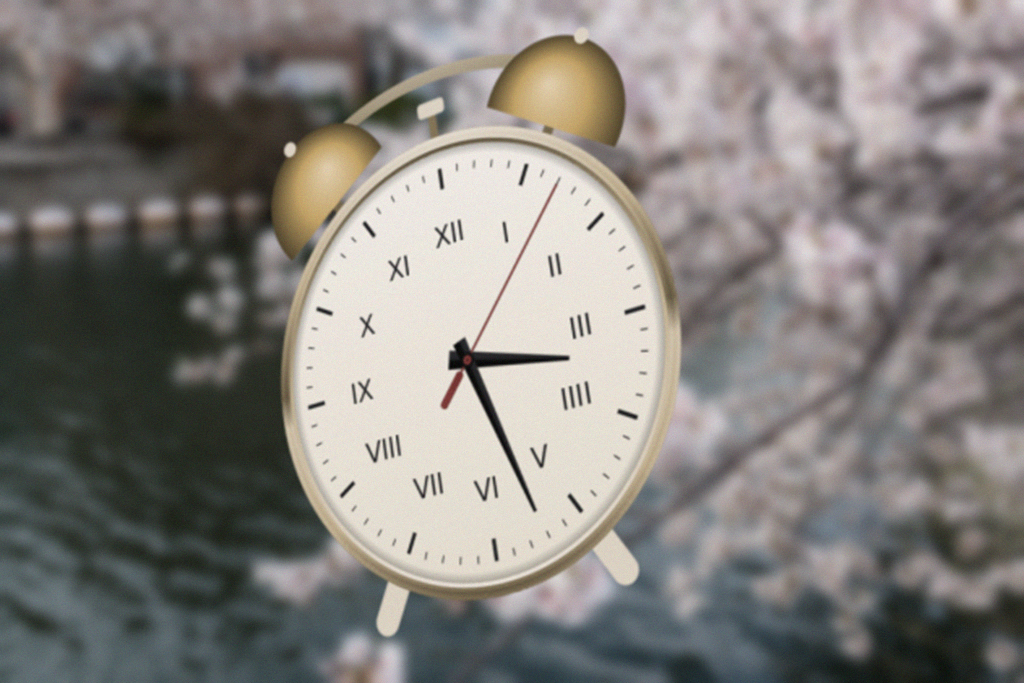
3:27:07
